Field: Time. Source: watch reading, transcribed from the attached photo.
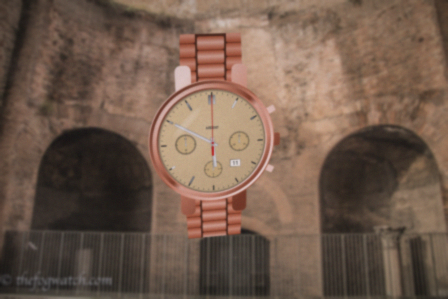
5:50
